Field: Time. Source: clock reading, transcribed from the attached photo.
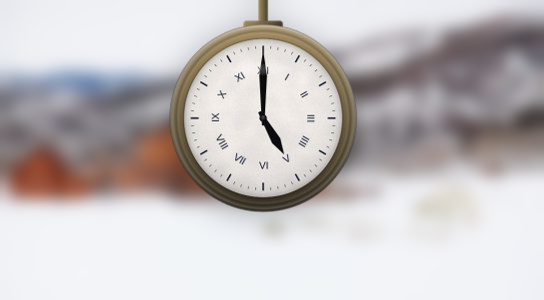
5:00
